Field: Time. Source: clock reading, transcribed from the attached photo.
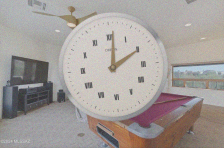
2:01
